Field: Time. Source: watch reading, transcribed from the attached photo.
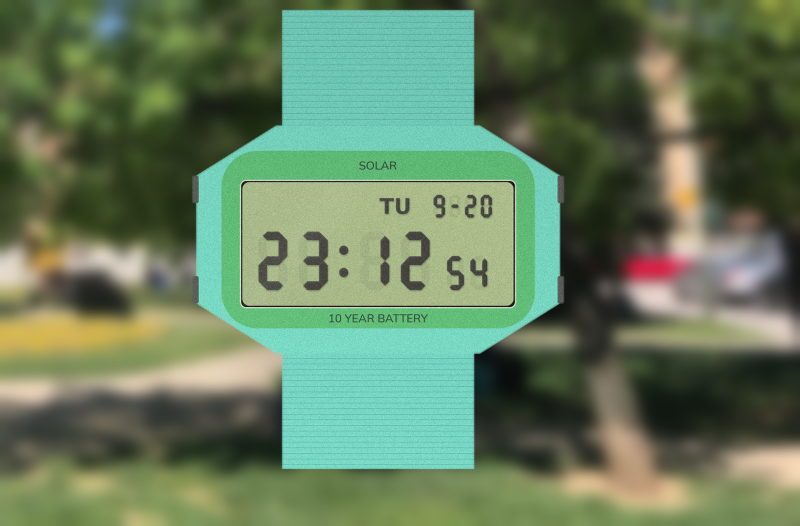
23:12:54
